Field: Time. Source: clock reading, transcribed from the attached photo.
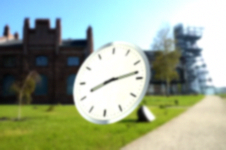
8:13
